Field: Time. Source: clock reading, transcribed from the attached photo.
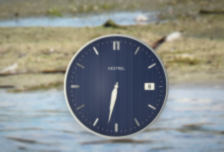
6:32
